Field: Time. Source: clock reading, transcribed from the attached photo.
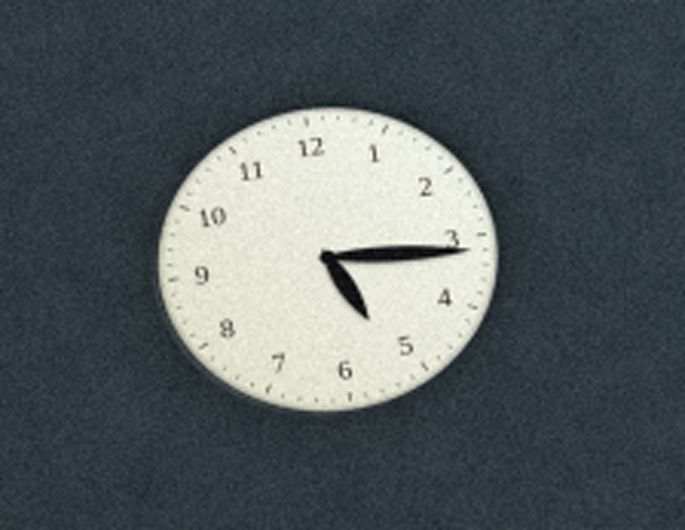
5:16
